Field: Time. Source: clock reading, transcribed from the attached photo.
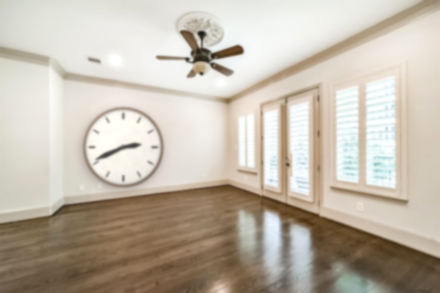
2:41
